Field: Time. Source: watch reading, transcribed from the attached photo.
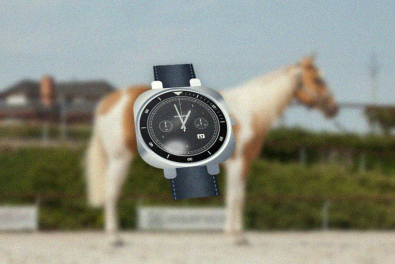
12:58
